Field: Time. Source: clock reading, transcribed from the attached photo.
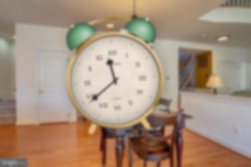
11:39
